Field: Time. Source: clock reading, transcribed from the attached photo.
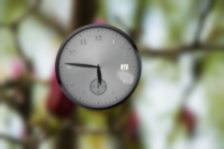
5:46
